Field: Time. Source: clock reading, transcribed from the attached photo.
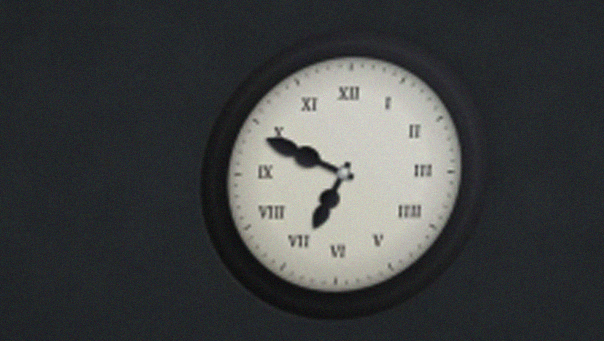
6:49
